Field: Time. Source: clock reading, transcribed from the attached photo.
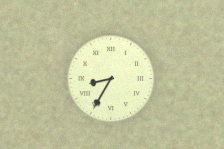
8:35
